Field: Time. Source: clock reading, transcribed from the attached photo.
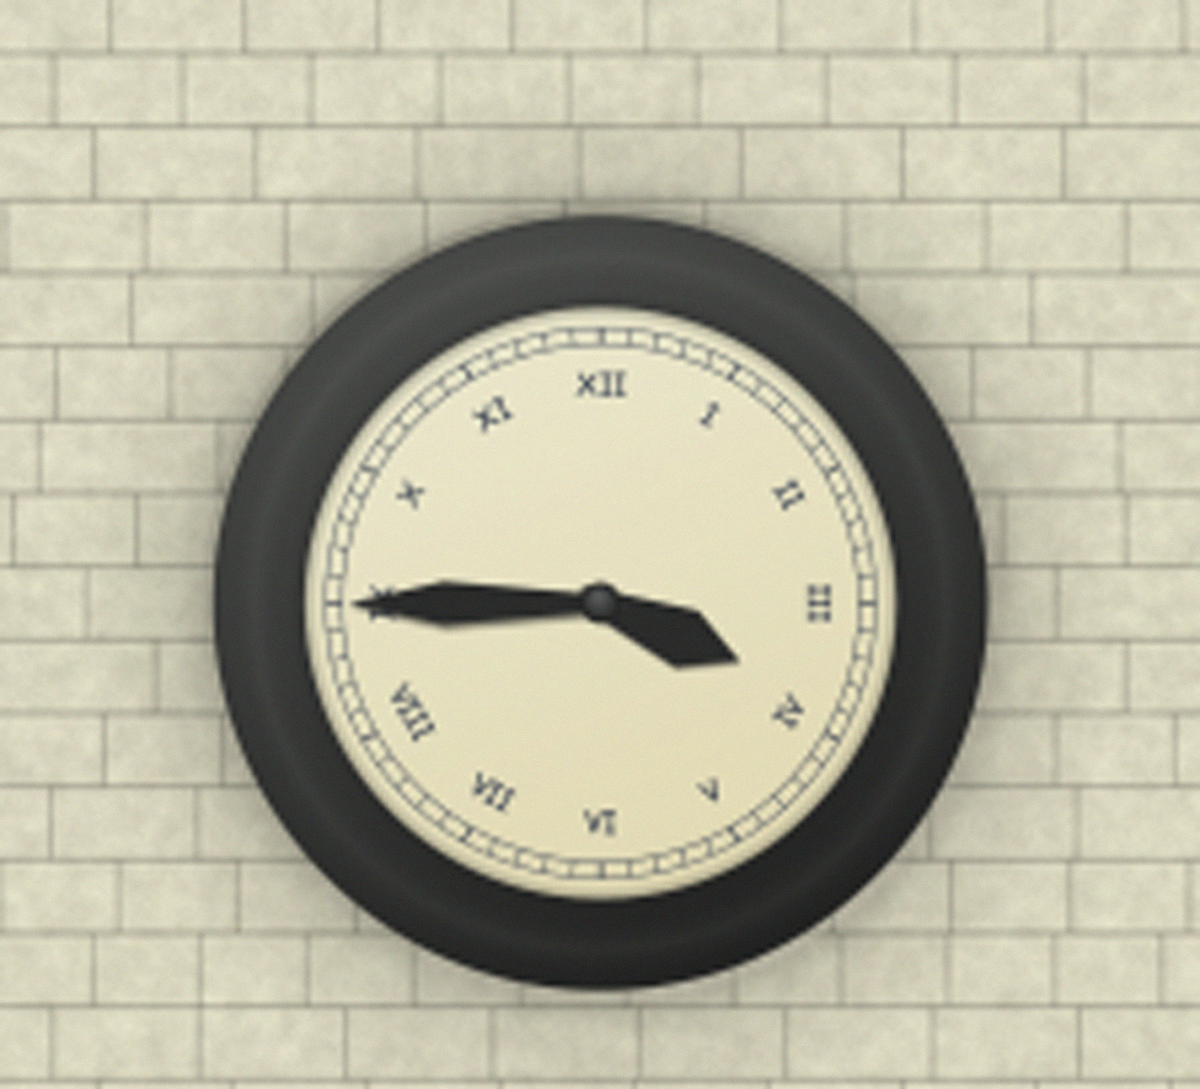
3:45
